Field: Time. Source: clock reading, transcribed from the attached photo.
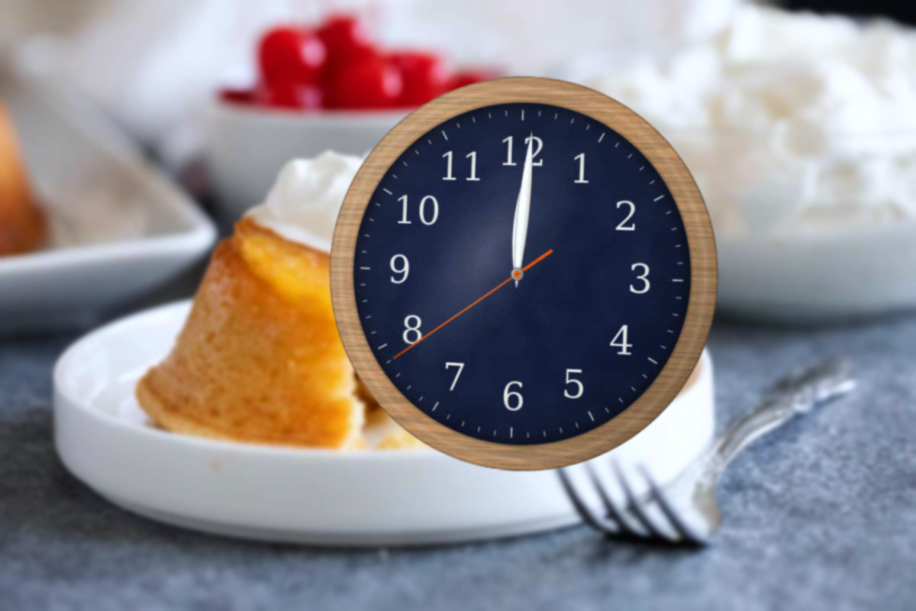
12:00:39
